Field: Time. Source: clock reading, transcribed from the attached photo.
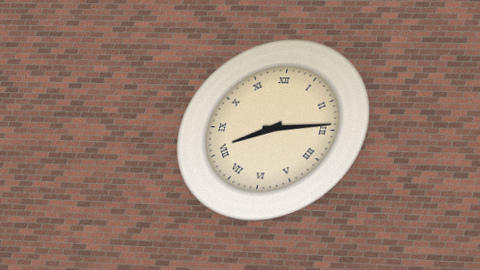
8:14
